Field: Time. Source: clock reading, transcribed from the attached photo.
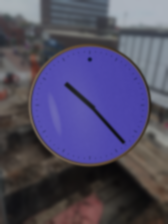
10:23
